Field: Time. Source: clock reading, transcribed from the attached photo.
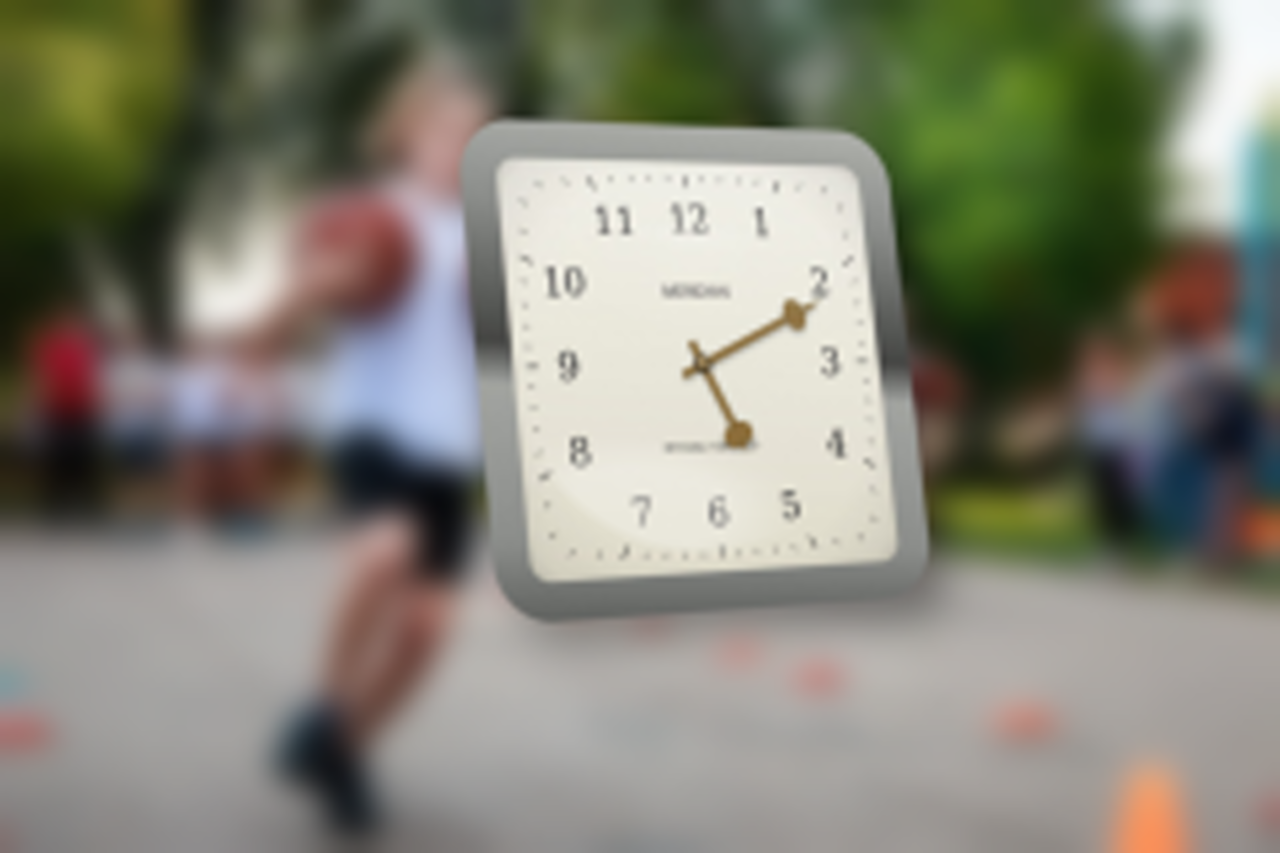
5:11
